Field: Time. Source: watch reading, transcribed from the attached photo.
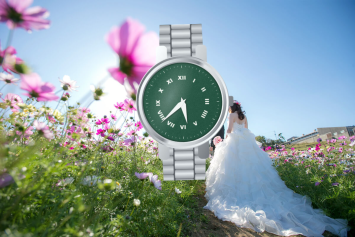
5:38
